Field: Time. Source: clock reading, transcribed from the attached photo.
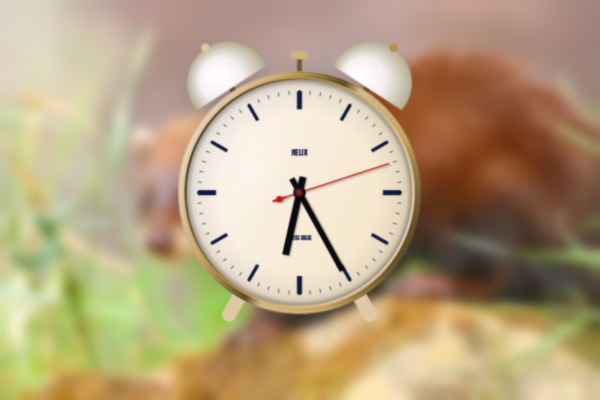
6:25:12
